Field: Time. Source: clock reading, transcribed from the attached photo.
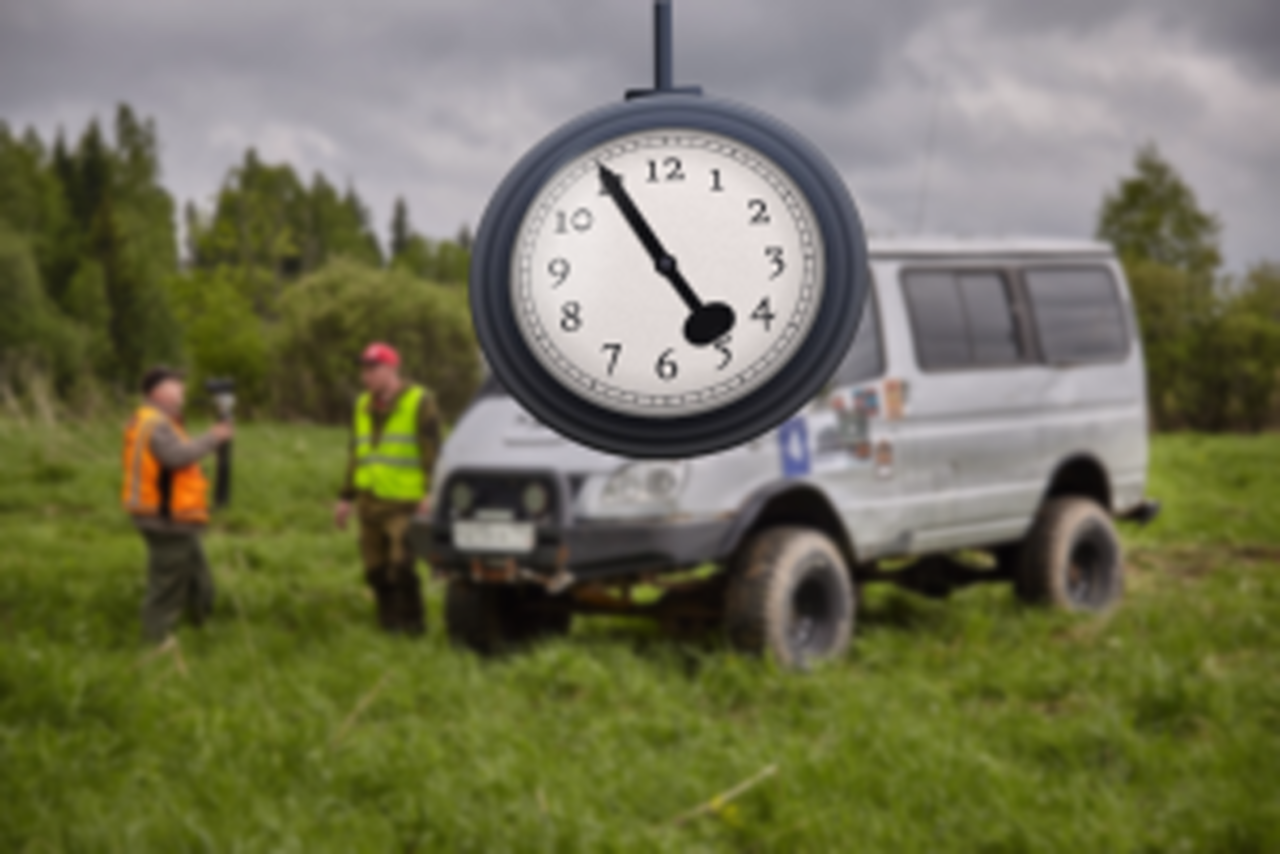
4:55
